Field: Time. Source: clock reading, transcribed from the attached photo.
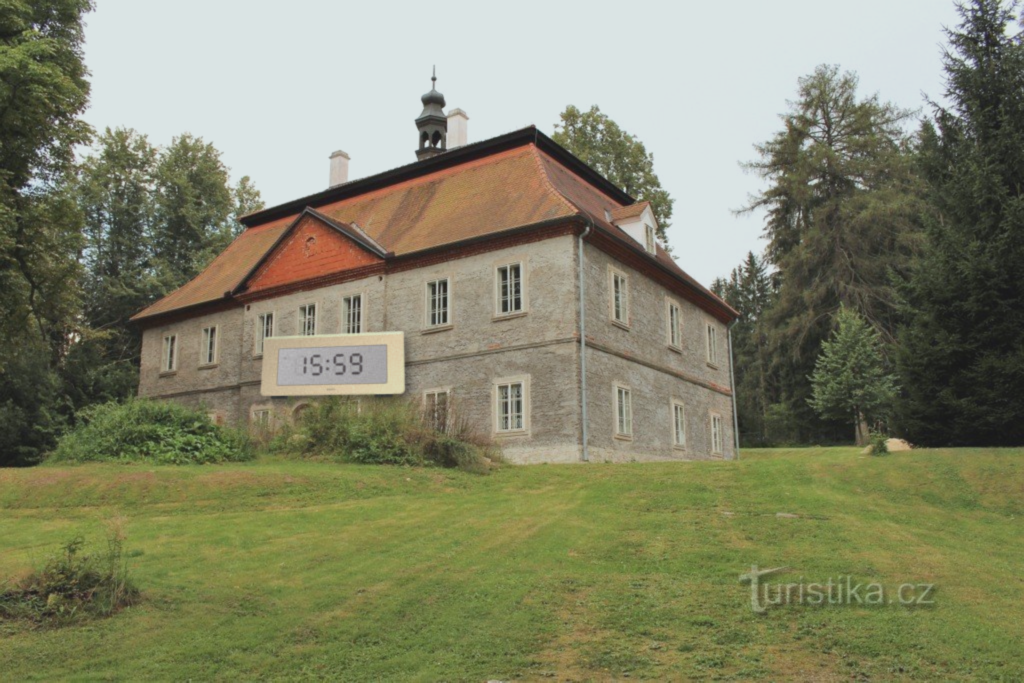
15:59
